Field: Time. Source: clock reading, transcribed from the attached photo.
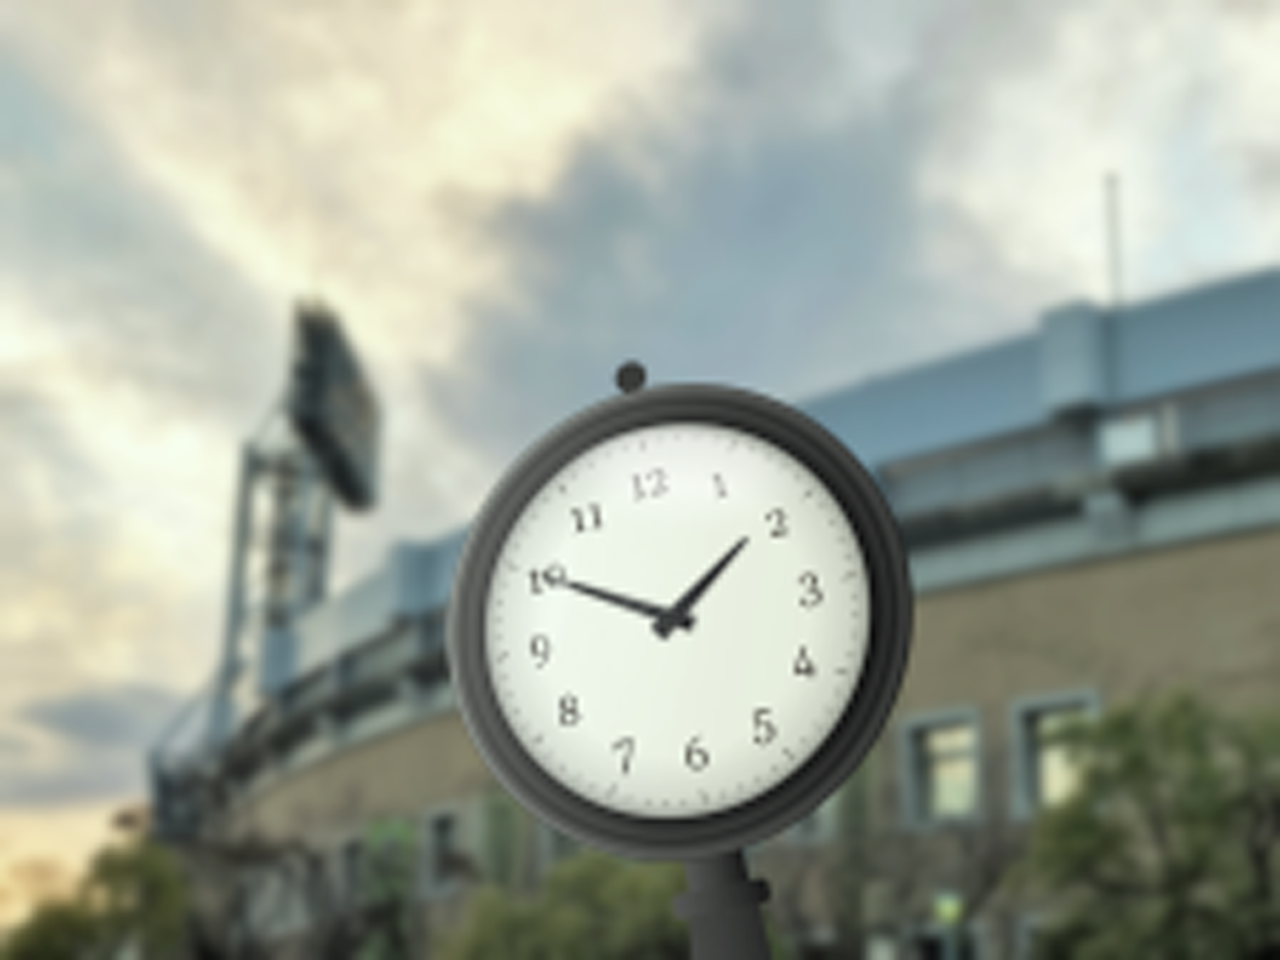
1:50
